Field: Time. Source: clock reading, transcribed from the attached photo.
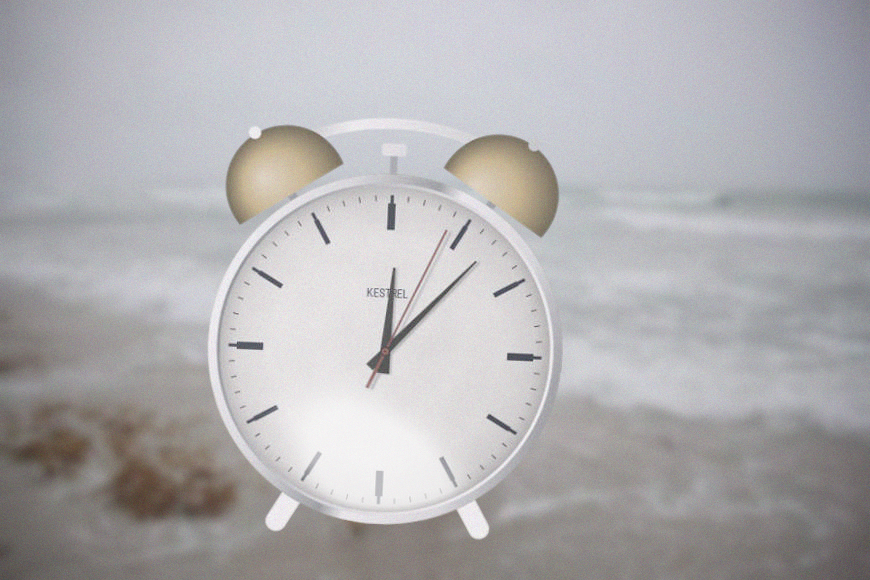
12:07:04
